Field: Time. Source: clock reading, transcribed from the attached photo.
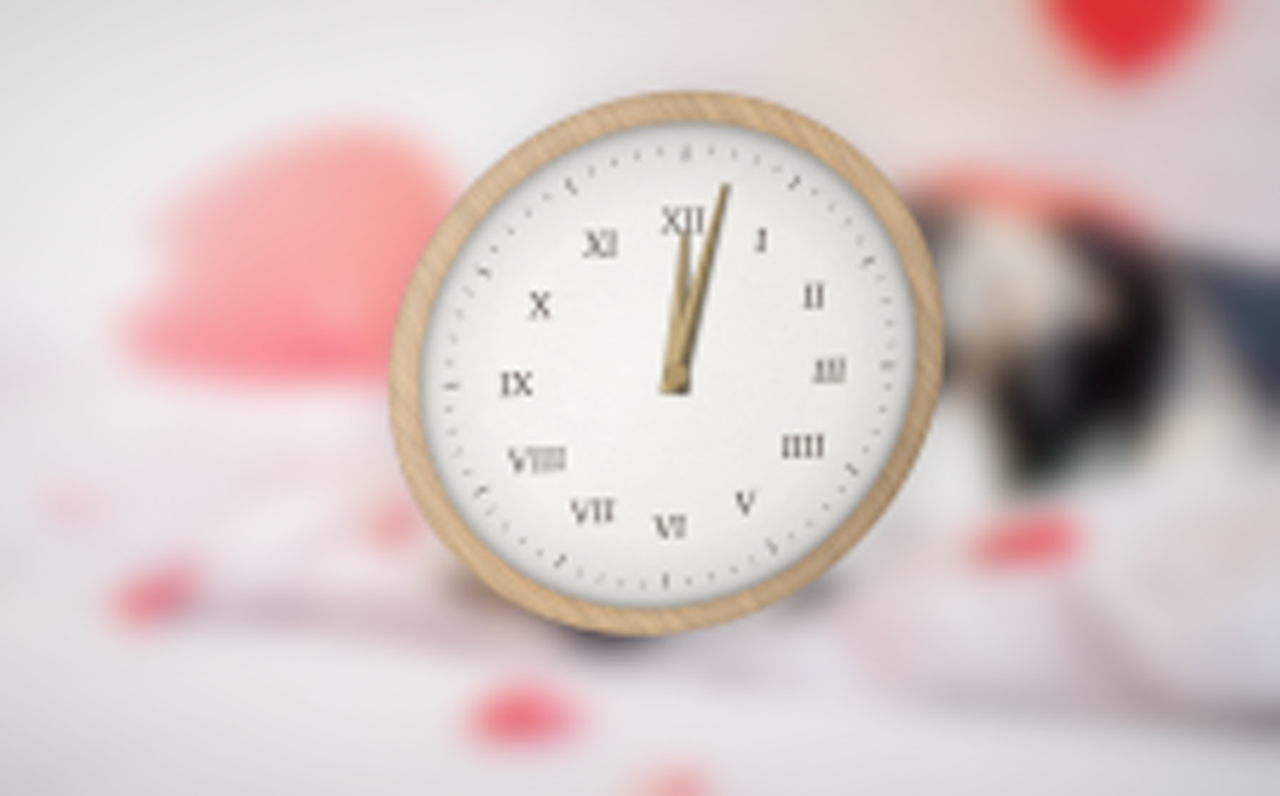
12:02
